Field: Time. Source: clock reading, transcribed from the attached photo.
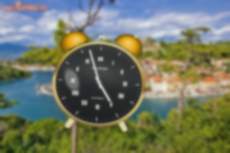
4:57
